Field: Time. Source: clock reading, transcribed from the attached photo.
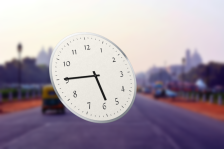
5:45
